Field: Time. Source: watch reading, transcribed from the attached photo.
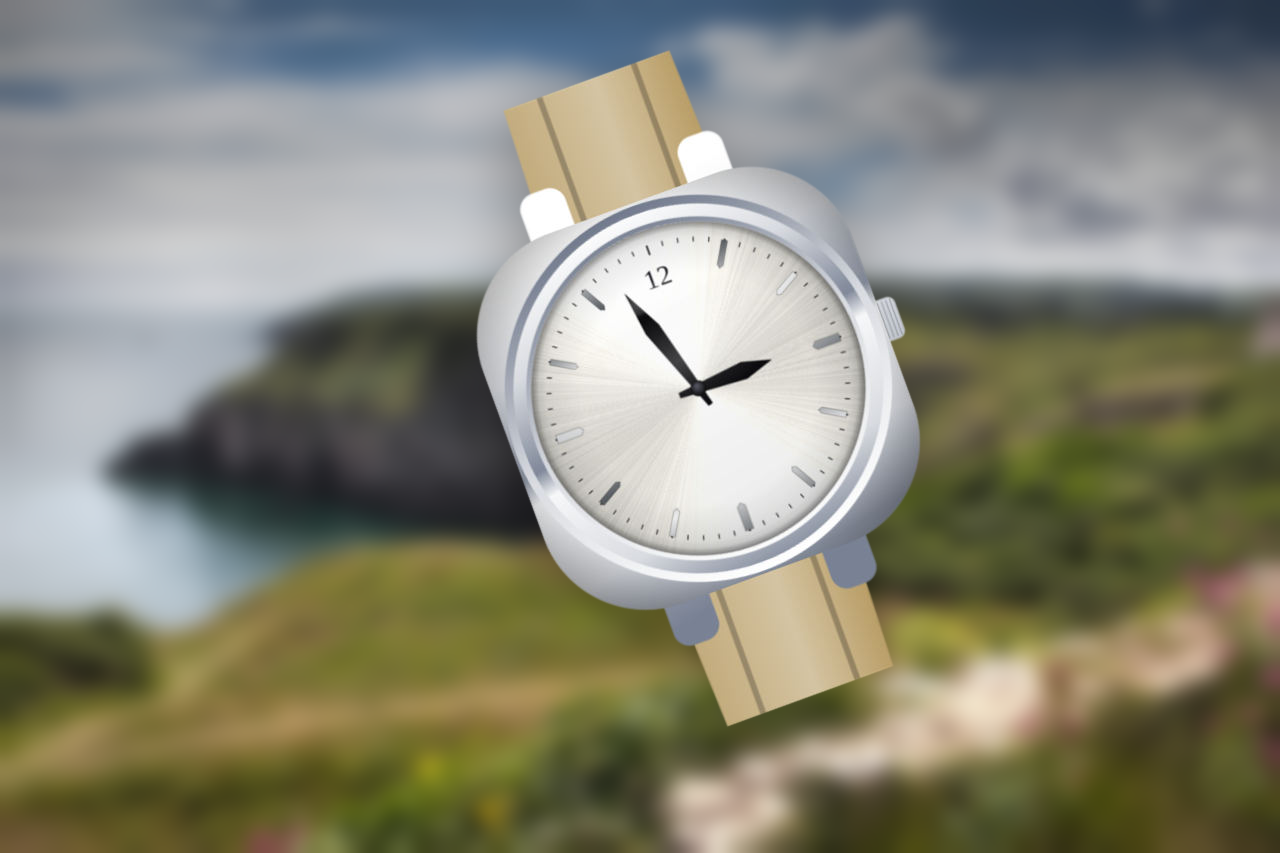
2:57
